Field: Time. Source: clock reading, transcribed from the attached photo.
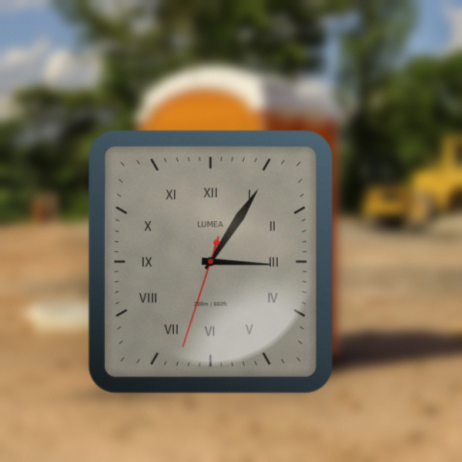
3:05:33
